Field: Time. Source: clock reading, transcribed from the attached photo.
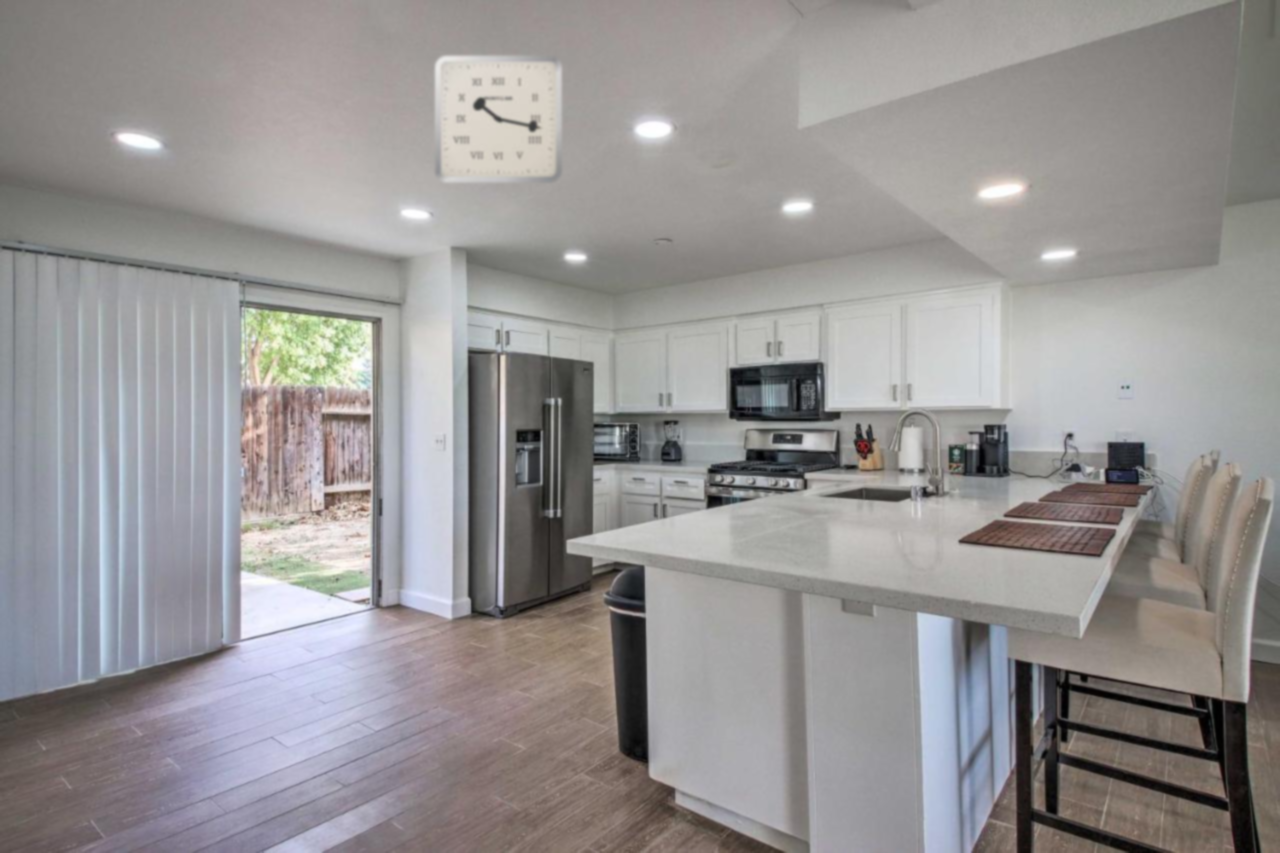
10:17
